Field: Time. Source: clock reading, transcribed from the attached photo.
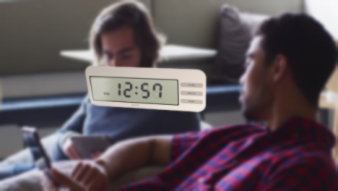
12:57
